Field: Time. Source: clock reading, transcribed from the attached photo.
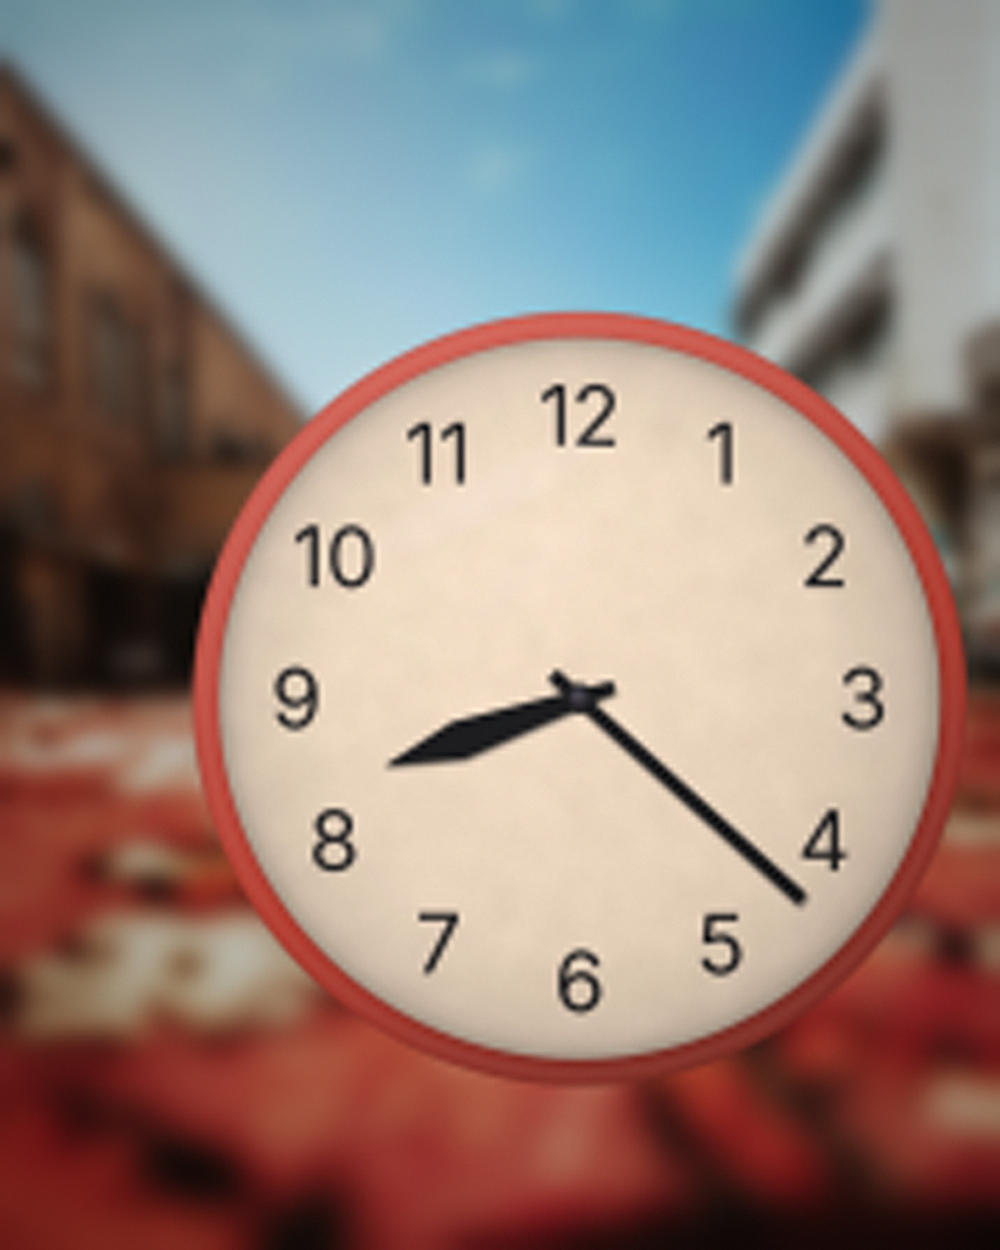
8:22
